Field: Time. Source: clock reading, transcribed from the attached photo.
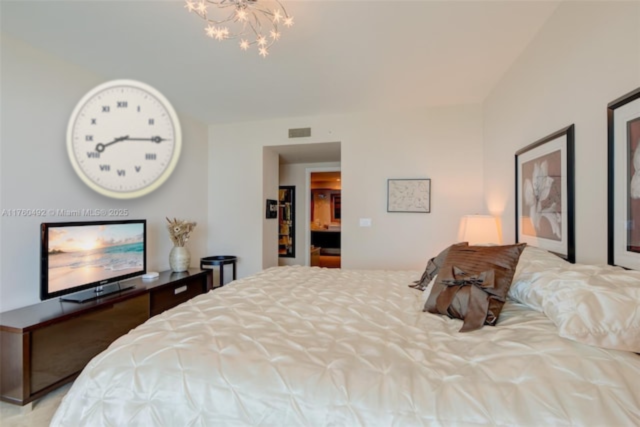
8:15
